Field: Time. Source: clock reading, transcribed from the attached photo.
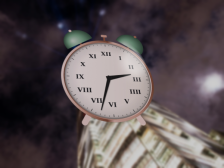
2:33
